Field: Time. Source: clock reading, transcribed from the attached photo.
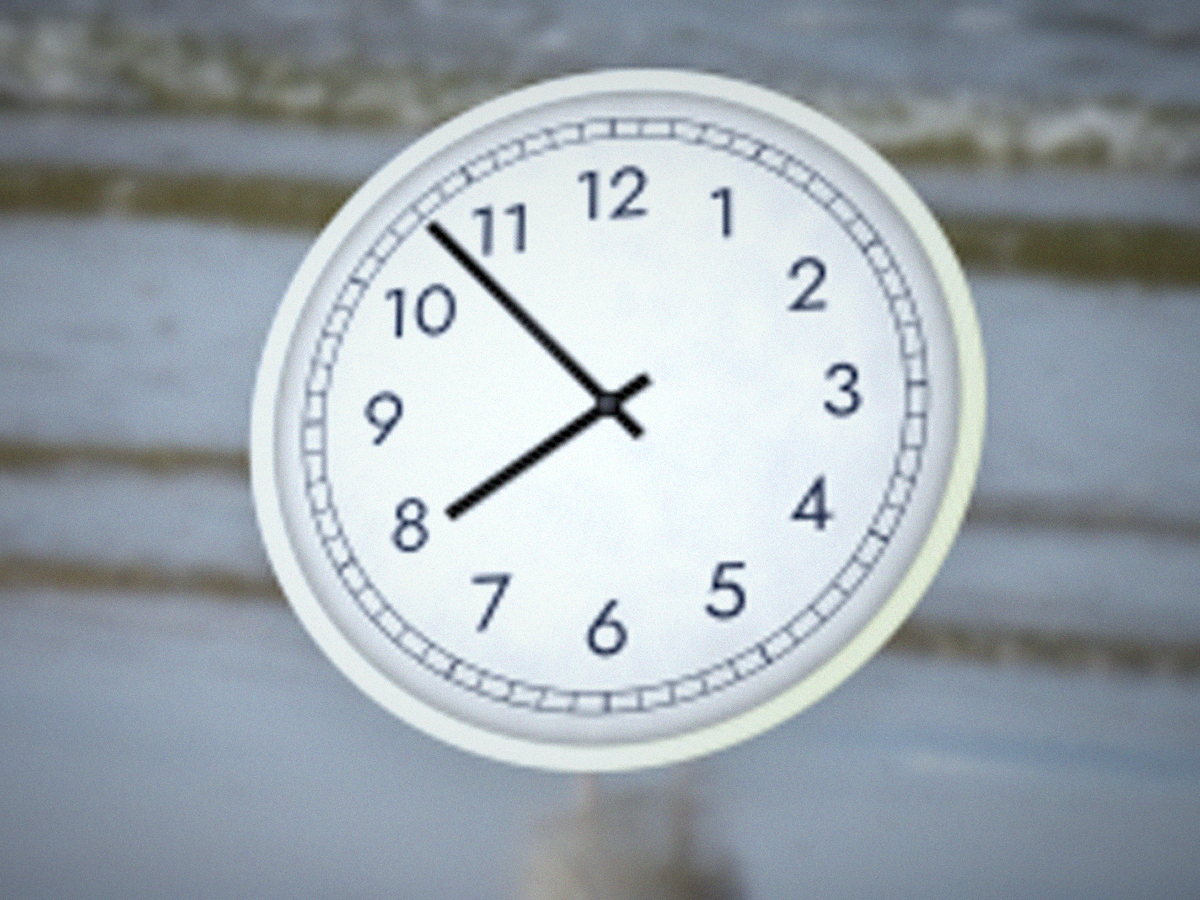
7:53
